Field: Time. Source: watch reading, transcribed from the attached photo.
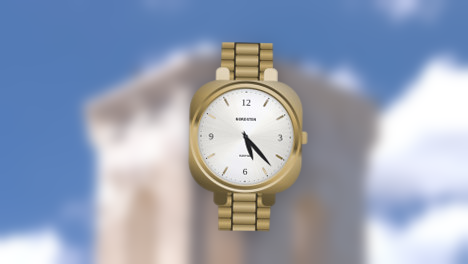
5:23
